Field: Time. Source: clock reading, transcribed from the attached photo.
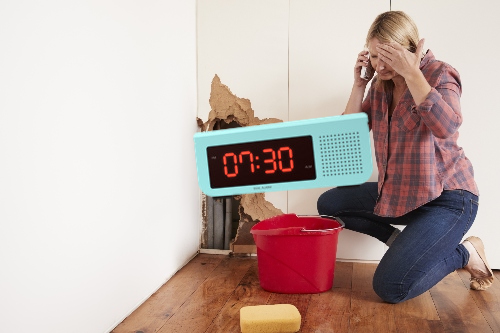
7:30
